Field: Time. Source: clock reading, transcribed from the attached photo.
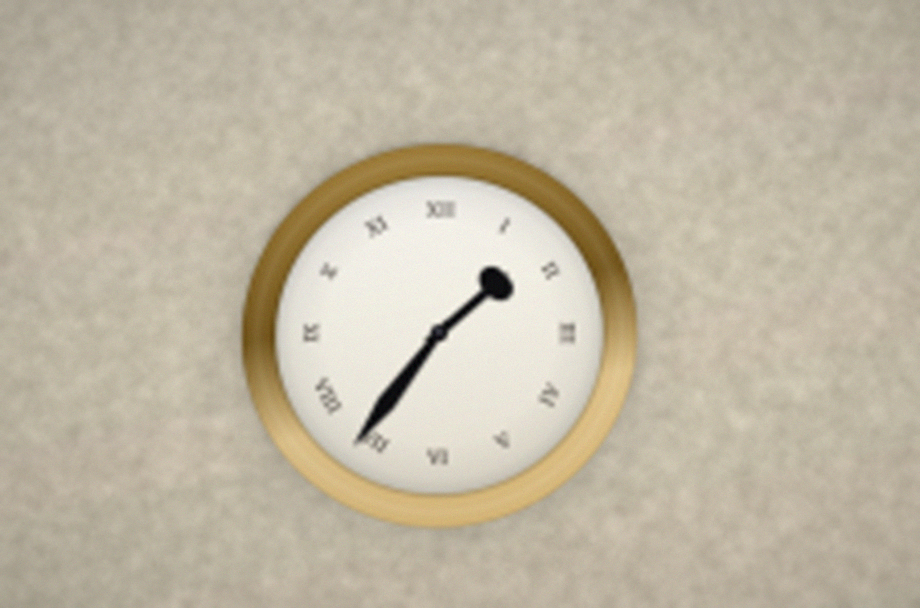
1:36
